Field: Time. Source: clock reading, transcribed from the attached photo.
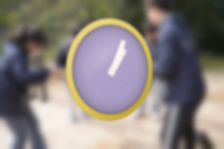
1:04
